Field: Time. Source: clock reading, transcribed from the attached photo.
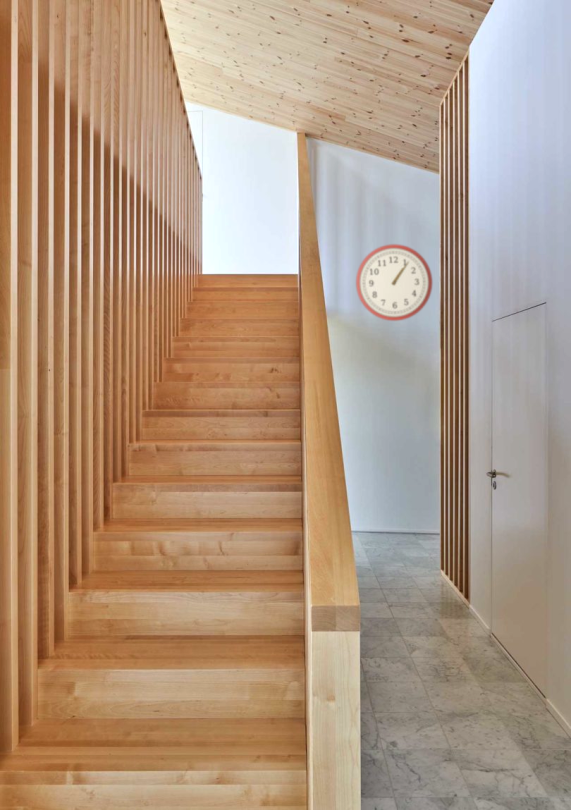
1:06
